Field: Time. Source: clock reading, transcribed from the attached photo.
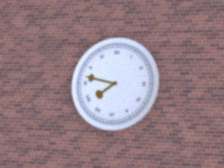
7:47
